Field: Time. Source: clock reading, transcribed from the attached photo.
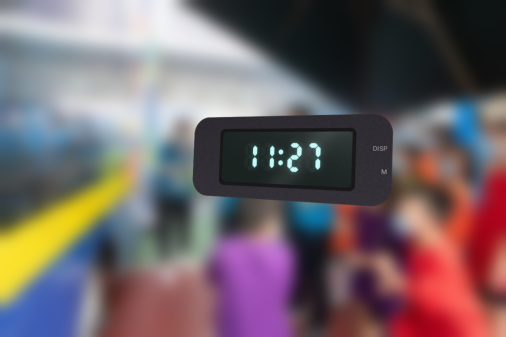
11:27
